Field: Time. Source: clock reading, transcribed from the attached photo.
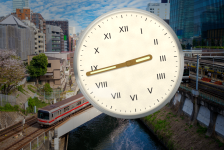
2:44
